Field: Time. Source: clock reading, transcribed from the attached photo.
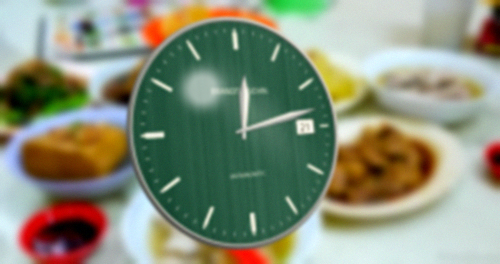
12:13
